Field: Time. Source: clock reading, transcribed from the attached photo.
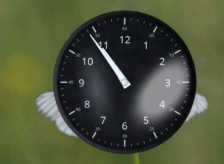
10:54
